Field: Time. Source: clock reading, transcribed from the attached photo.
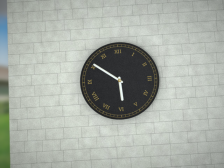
5:51
